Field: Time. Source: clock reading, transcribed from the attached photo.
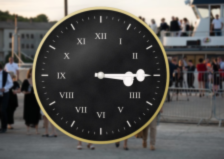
3:15
